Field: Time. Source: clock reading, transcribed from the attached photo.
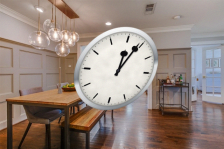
12:04
